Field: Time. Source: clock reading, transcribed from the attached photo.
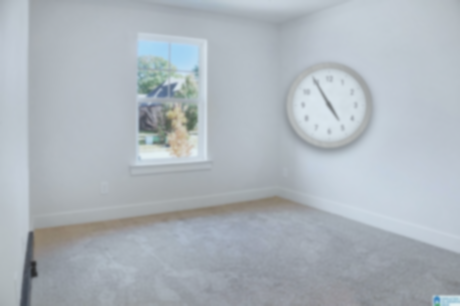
4:55
